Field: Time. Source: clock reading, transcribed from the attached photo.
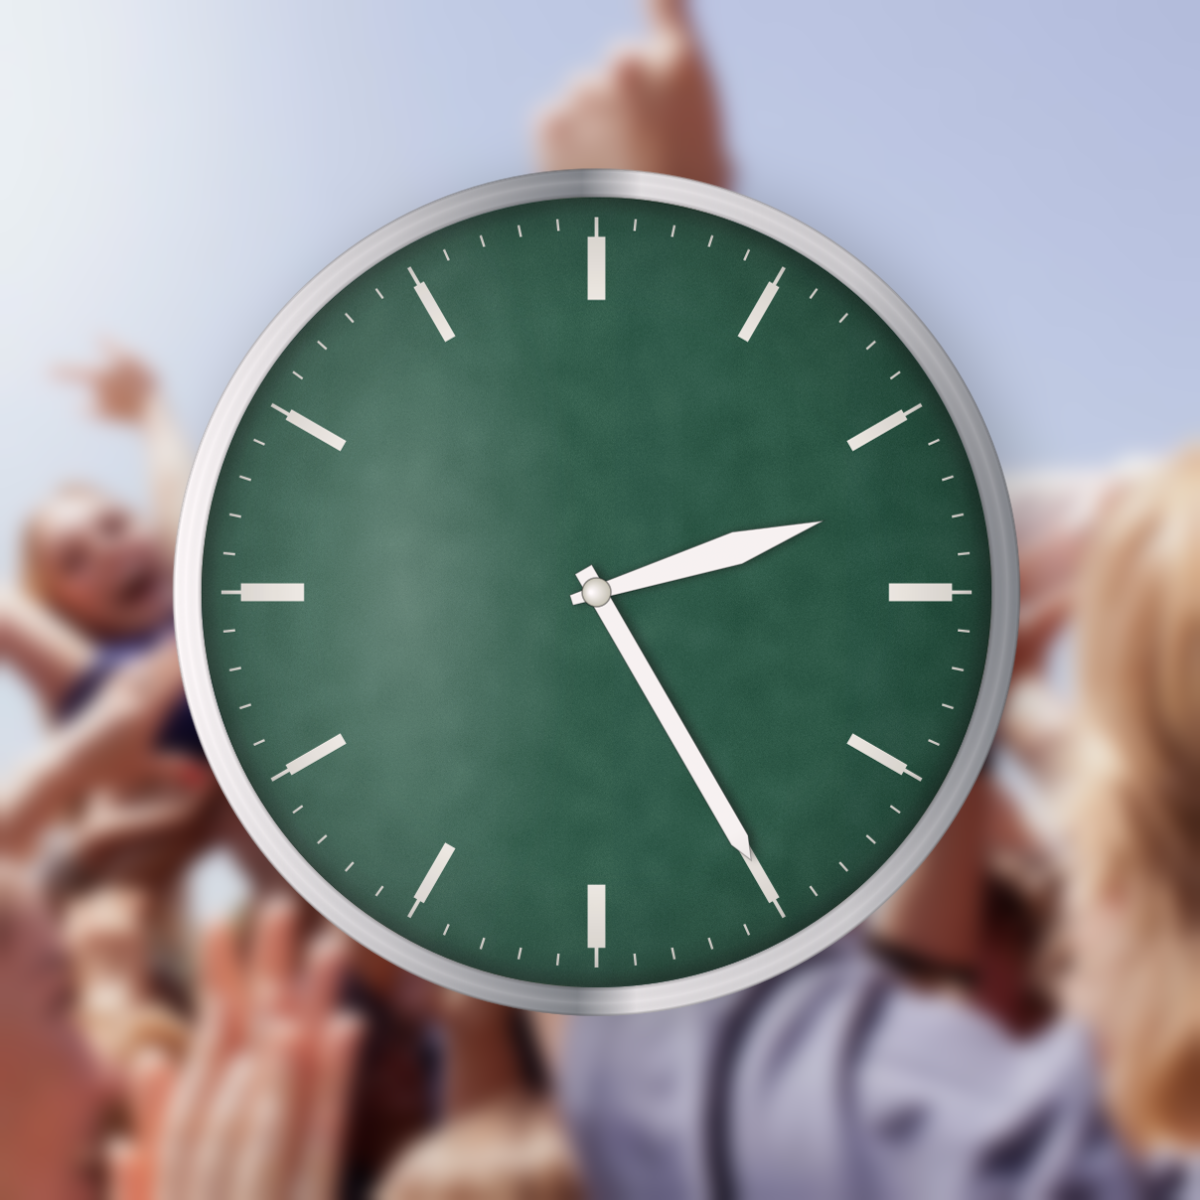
2:25
